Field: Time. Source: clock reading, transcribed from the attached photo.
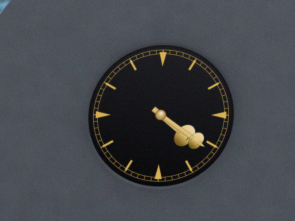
4:21
